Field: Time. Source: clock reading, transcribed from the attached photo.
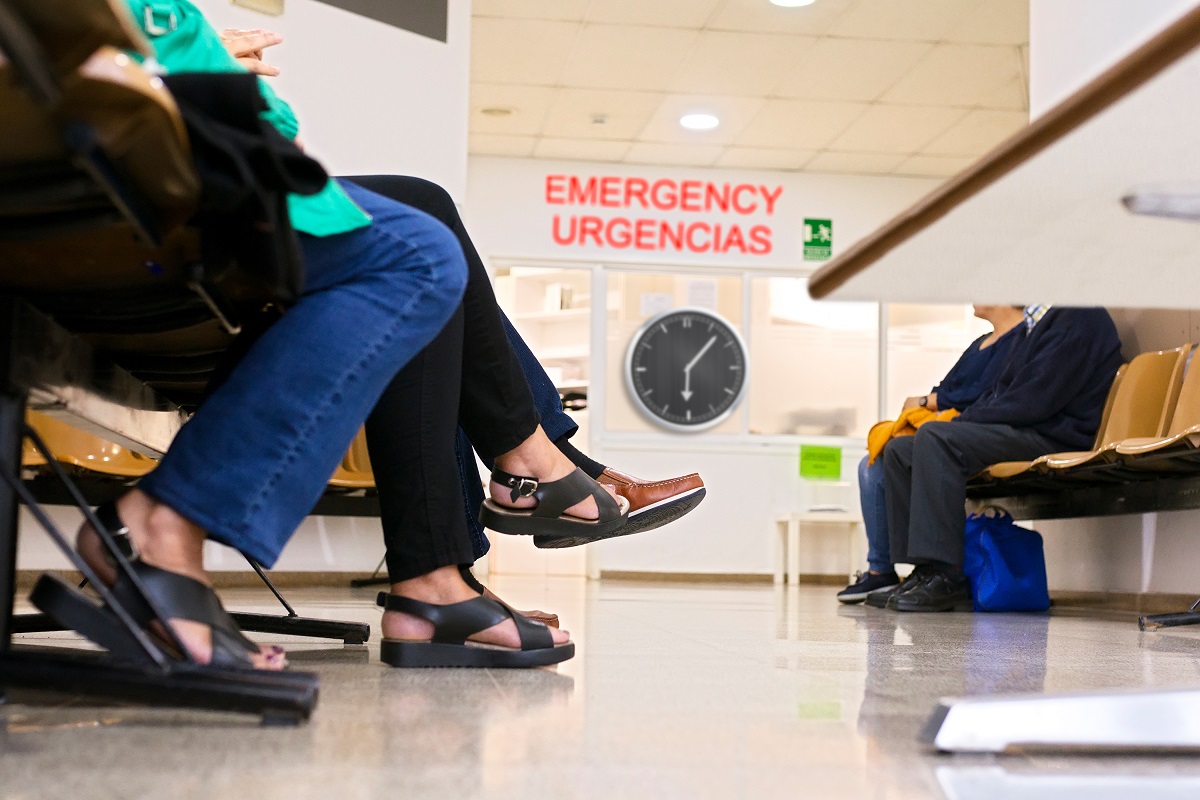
6:07
